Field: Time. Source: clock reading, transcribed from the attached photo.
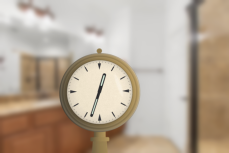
12:33
